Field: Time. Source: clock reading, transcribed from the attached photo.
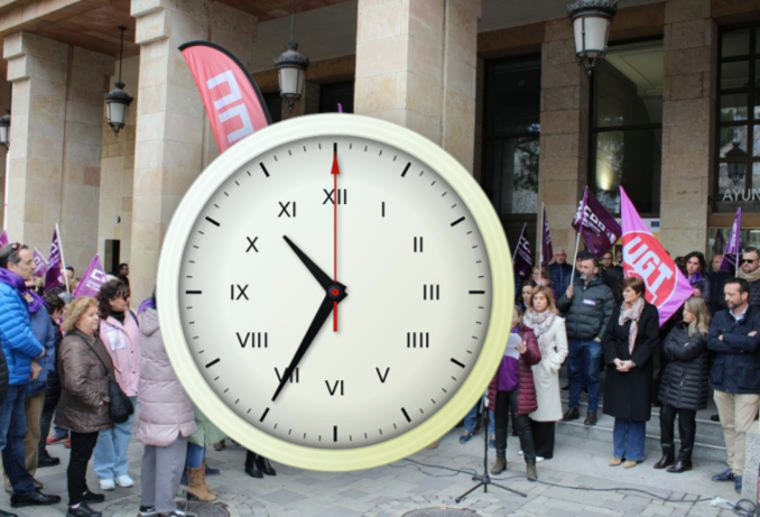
10:35:00
